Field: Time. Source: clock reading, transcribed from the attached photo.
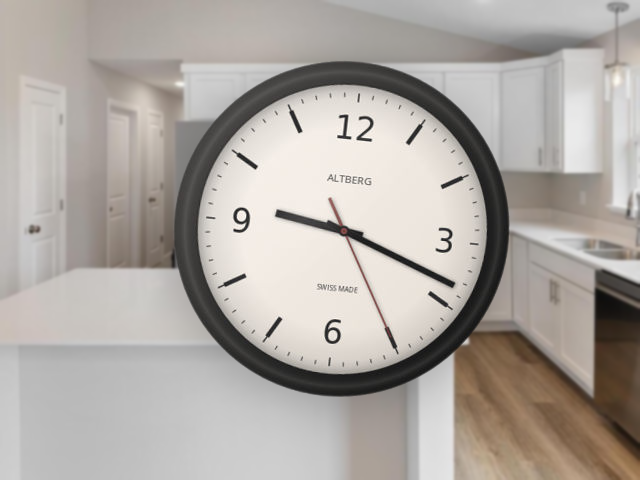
9:18:25
